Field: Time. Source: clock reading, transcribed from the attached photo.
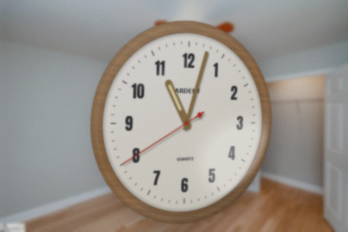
11:02:40
